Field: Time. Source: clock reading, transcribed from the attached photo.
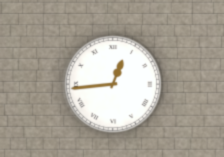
12:44
